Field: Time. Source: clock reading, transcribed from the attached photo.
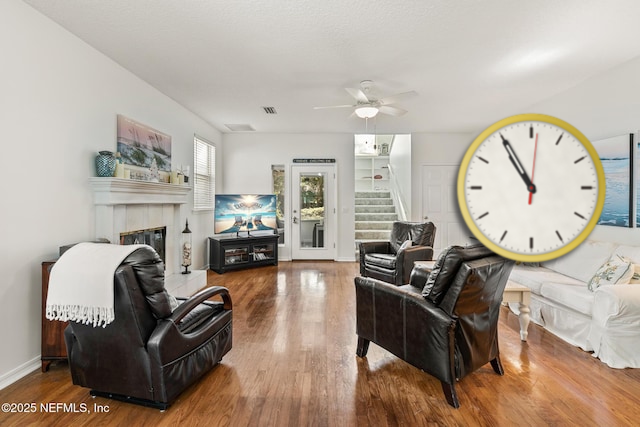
10:55:01
